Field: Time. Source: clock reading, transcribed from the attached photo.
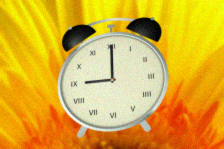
9:00
